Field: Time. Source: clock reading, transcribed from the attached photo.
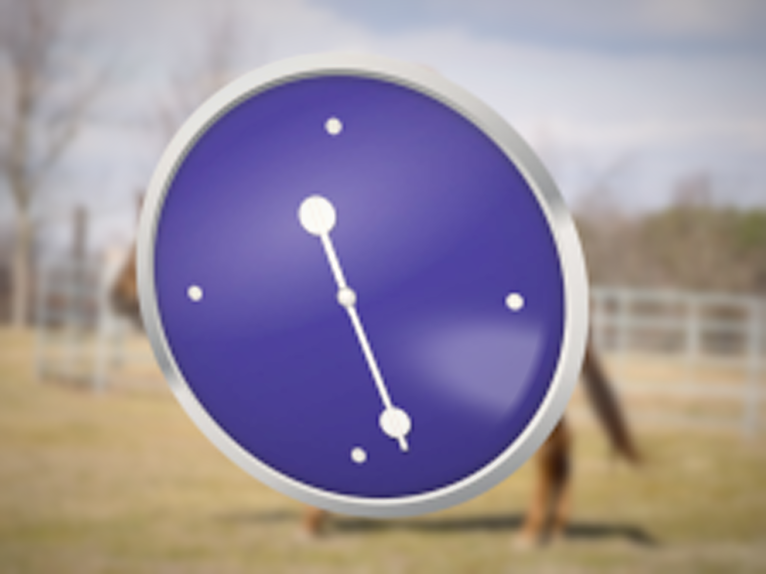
11:27
